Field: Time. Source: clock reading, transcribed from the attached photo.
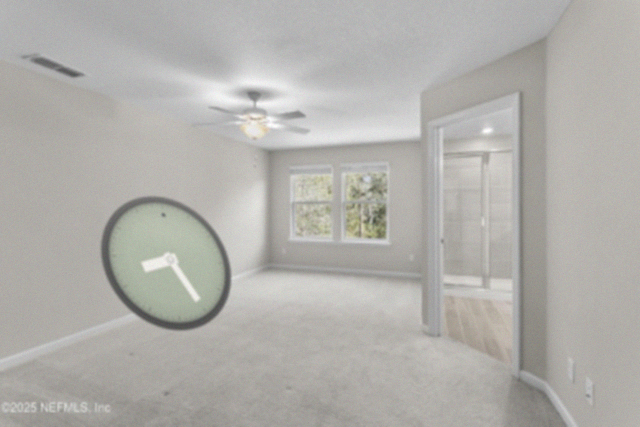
8:25
